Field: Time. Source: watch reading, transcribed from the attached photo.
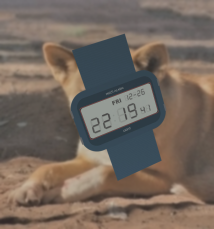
22:19:41
